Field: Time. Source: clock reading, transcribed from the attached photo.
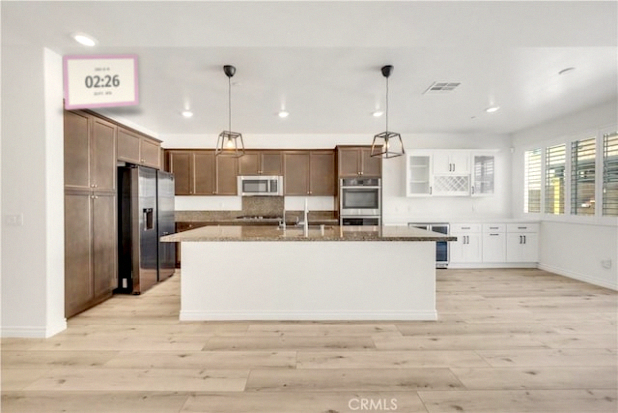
2:26
